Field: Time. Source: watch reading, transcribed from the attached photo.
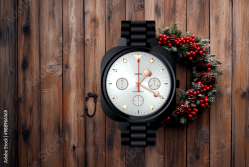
1:20
